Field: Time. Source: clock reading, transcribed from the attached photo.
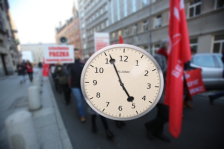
4:56
